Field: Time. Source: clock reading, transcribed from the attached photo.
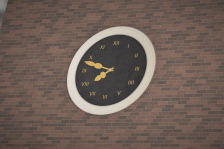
7:48
